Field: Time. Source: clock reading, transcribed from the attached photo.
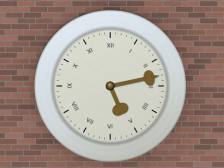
5:13
